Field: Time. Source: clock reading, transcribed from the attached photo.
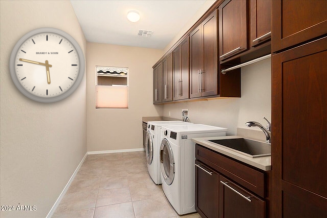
5:47
